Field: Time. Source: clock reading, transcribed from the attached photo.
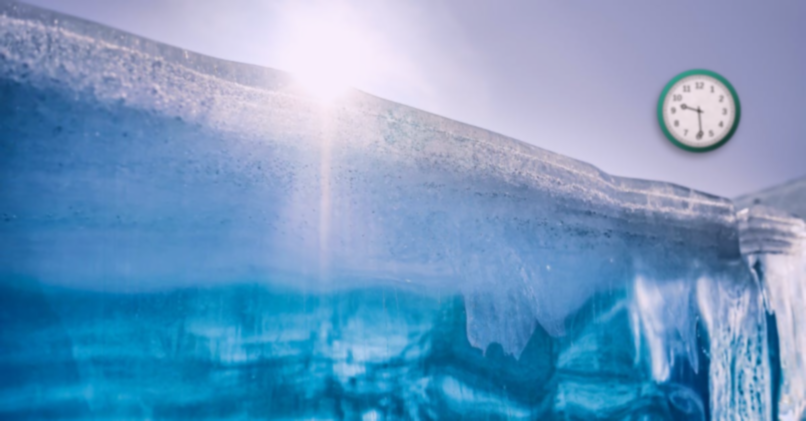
9:29
